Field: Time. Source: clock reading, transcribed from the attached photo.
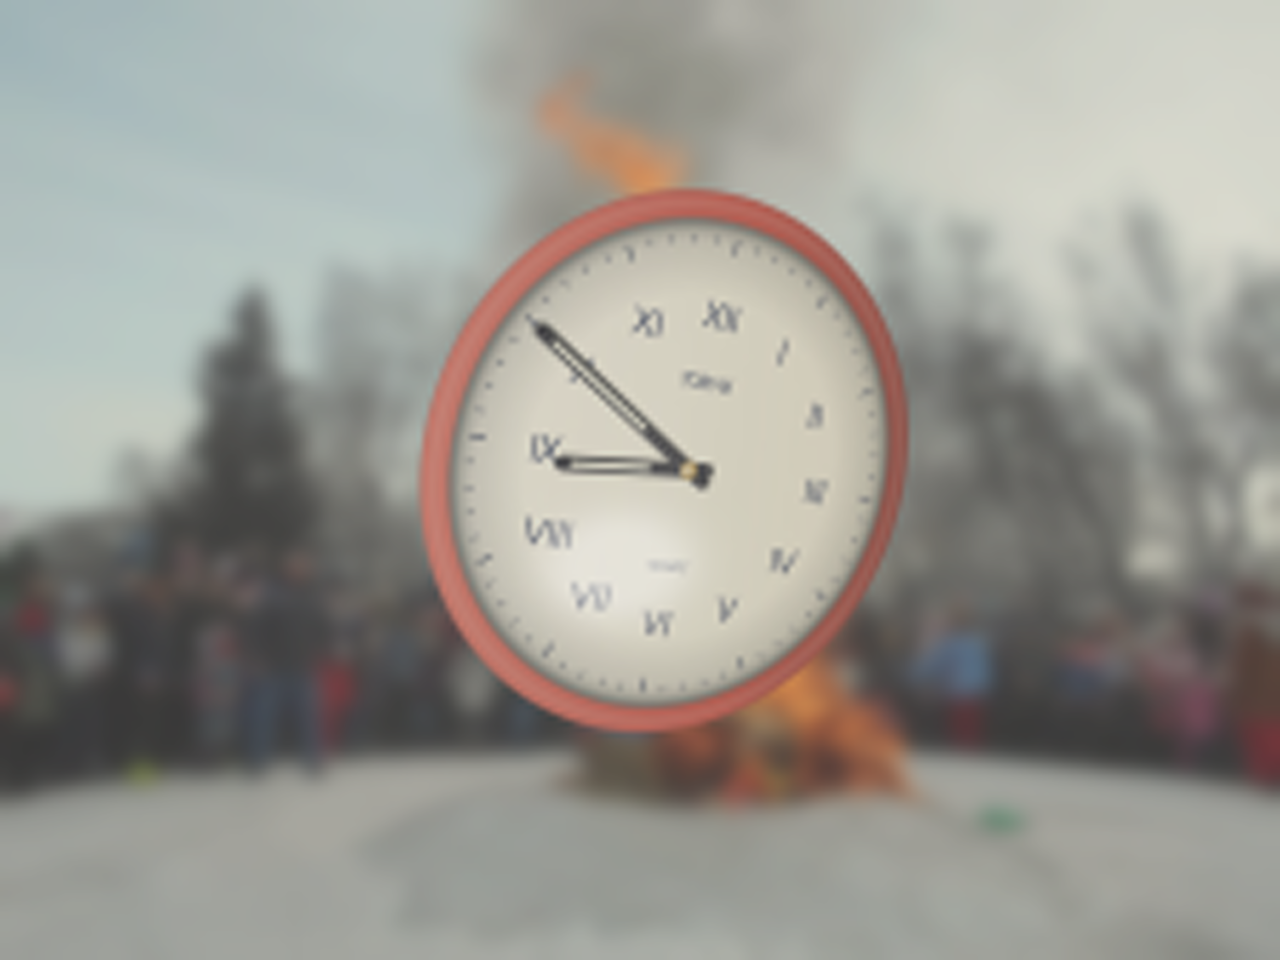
8:50
